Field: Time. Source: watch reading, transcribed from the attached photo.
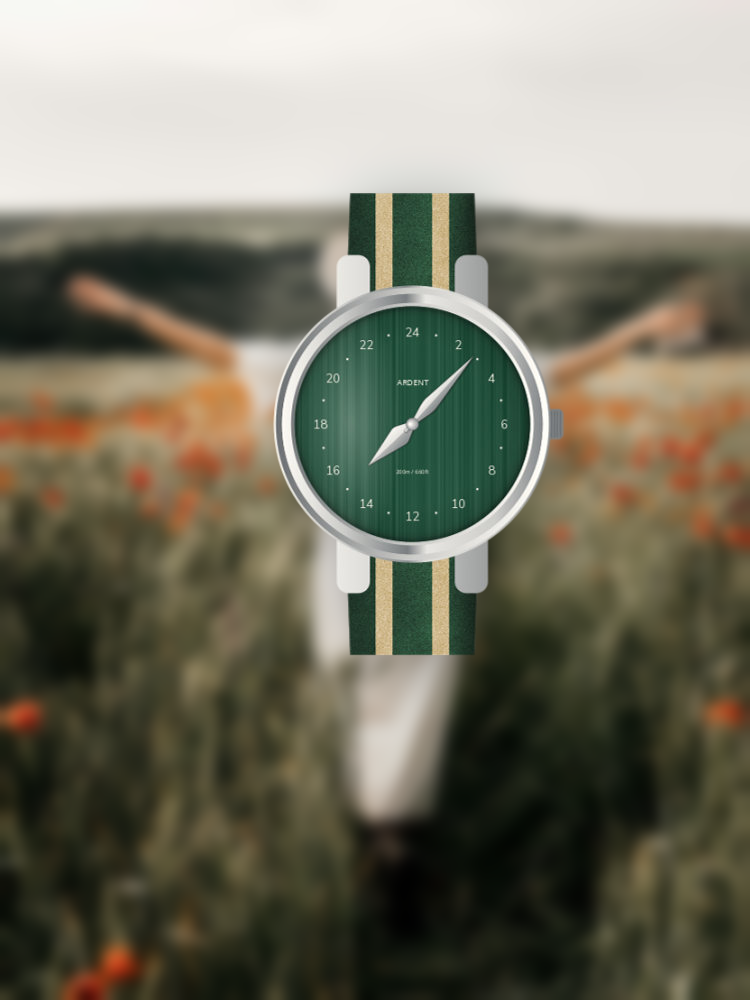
15:07
